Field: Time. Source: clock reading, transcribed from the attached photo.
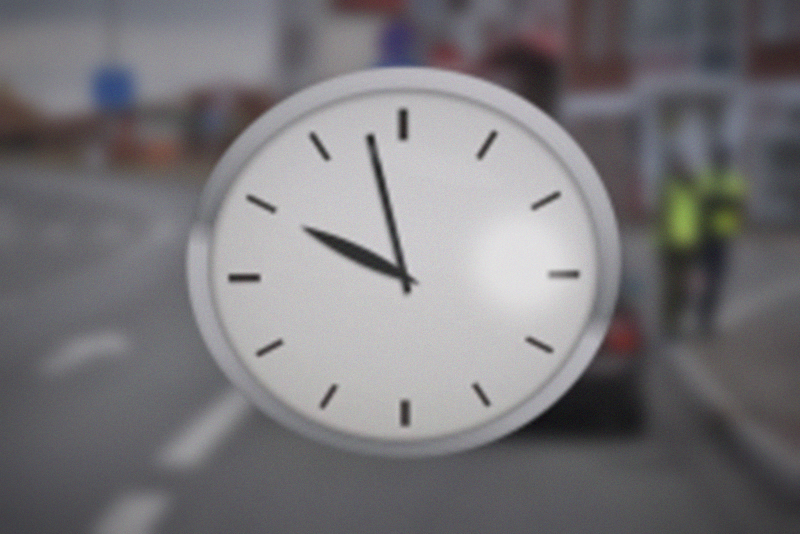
9:58
